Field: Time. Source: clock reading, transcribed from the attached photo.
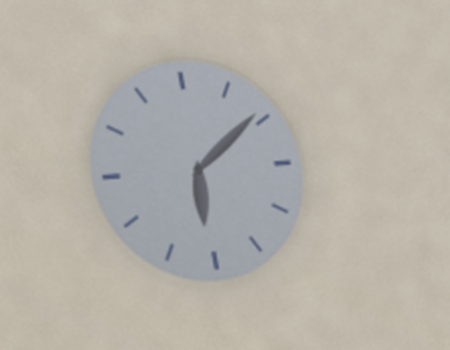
6:09
